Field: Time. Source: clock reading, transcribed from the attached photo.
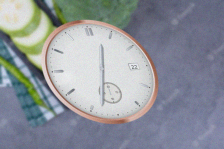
12:33
